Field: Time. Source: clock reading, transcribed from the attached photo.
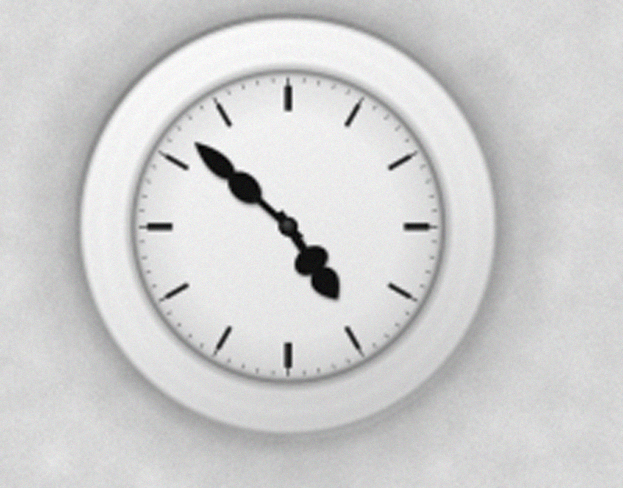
4:52
